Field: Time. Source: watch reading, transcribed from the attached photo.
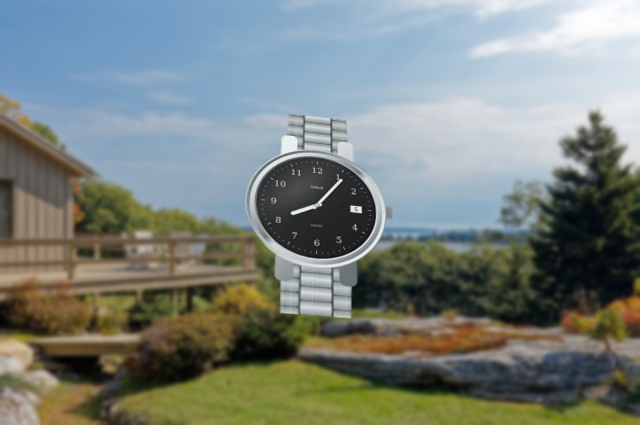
8:06
